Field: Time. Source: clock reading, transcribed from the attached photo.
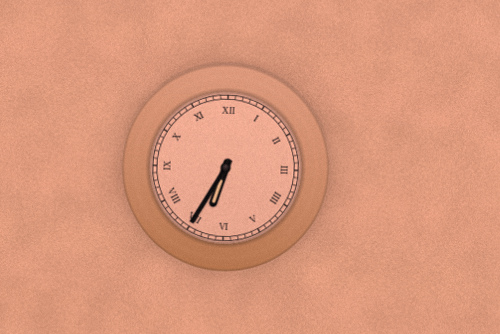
6:35
